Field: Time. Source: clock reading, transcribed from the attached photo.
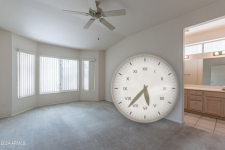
5:37
